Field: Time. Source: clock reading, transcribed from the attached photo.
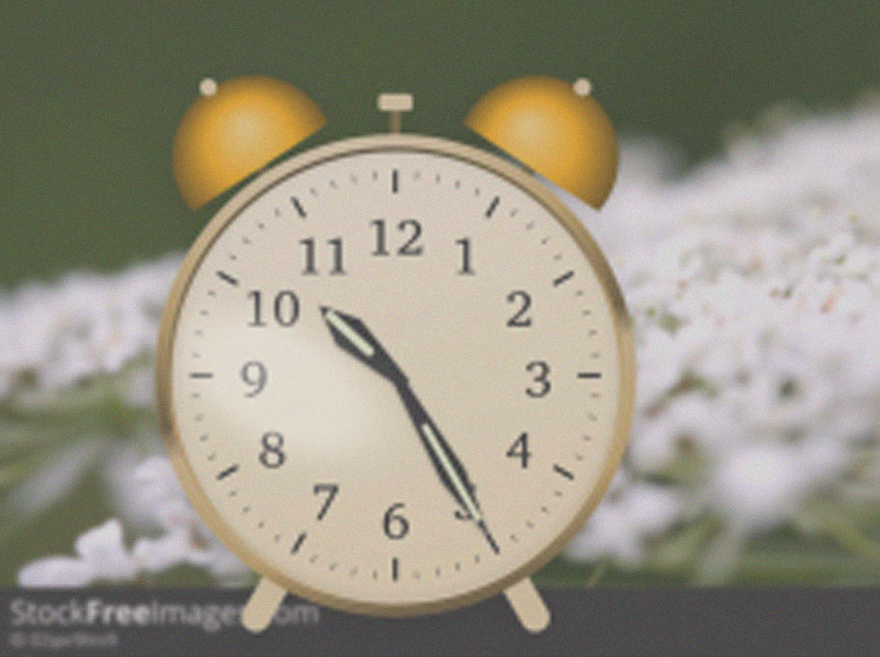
10:25
